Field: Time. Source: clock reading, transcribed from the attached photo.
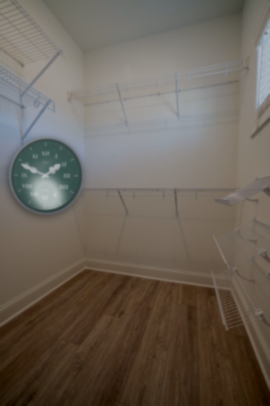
1:49
